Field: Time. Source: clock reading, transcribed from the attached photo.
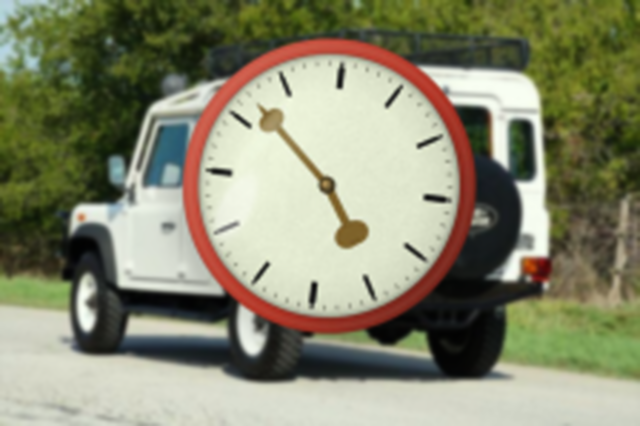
4:52
